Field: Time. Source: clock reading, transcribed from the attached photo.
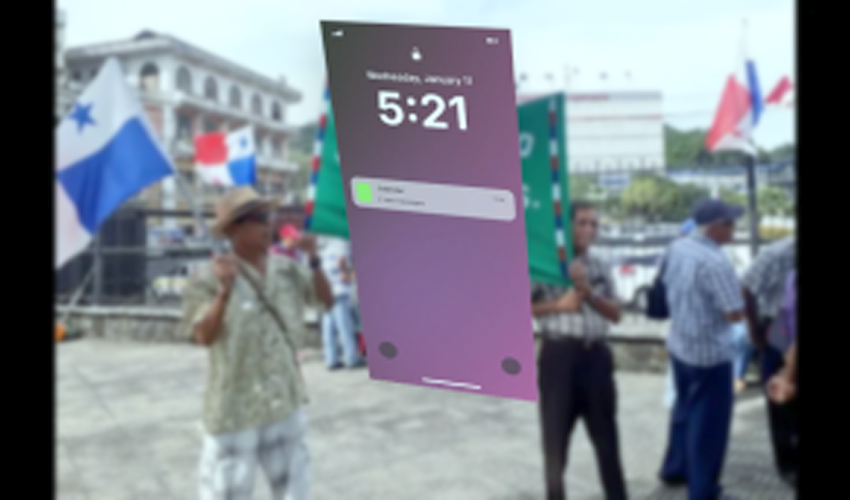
5:21
